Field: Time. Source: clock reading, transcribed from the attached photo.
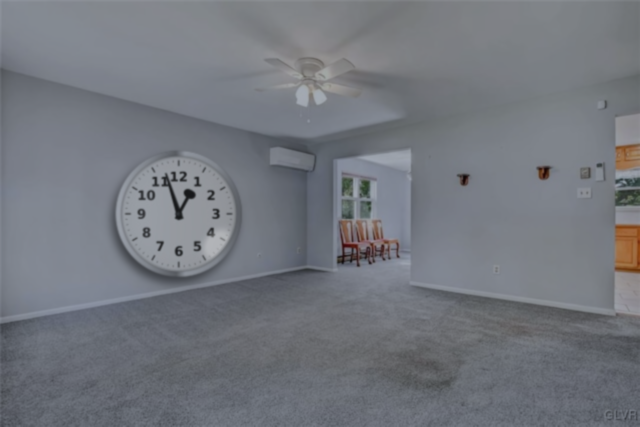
12:57
